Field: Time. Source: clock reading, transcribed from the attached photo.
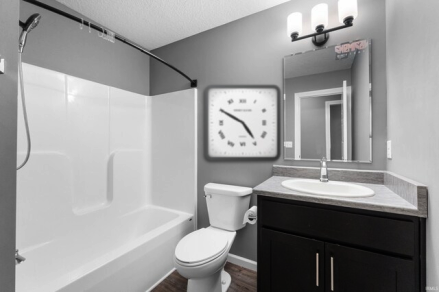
4:50
